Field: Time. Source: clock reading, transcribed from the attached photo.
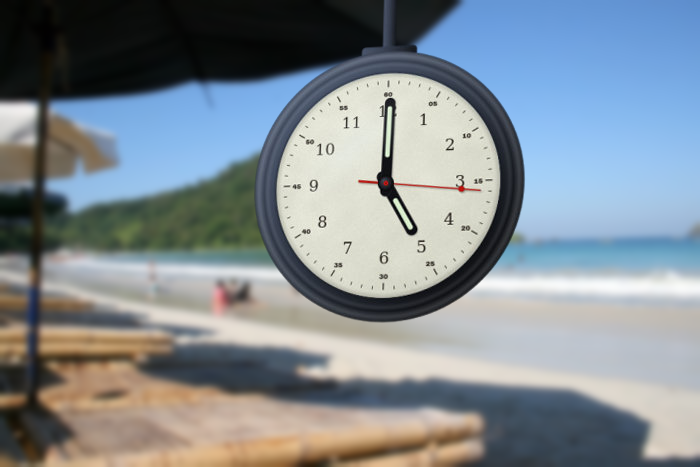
5:00:16
